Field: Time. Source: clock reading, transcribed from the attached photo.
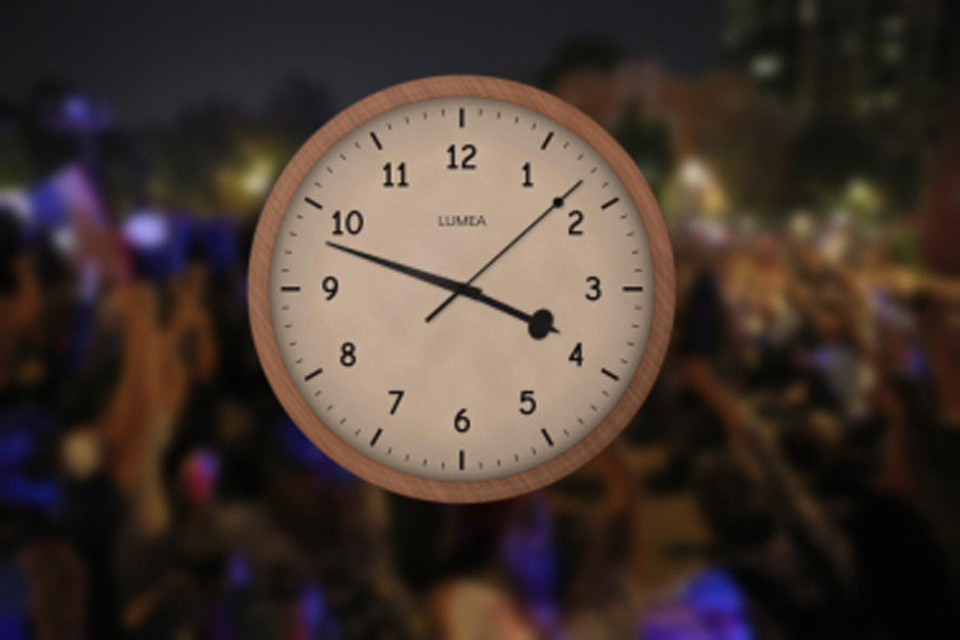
3:48:08
